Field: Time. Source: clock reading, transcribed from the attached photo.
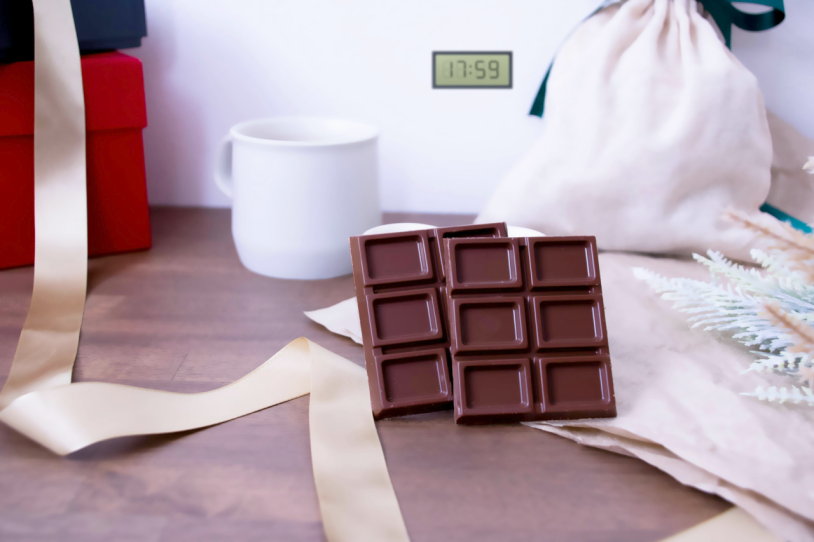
17:59
